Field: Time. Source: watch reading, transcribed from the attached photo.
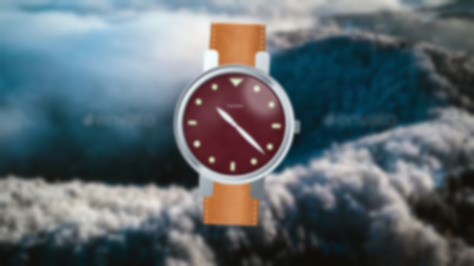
10:22
